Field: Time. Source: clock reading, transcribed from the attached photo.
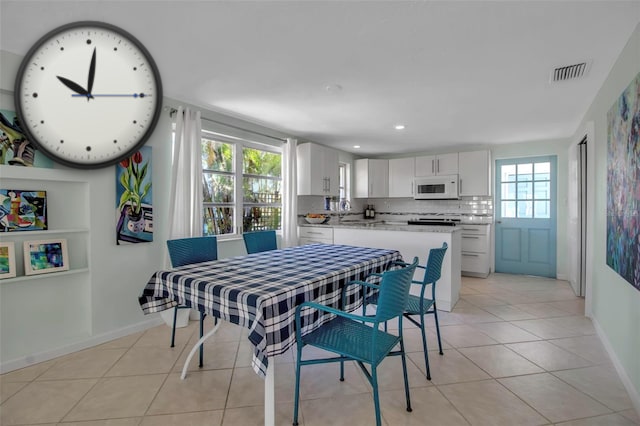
10:01:15
